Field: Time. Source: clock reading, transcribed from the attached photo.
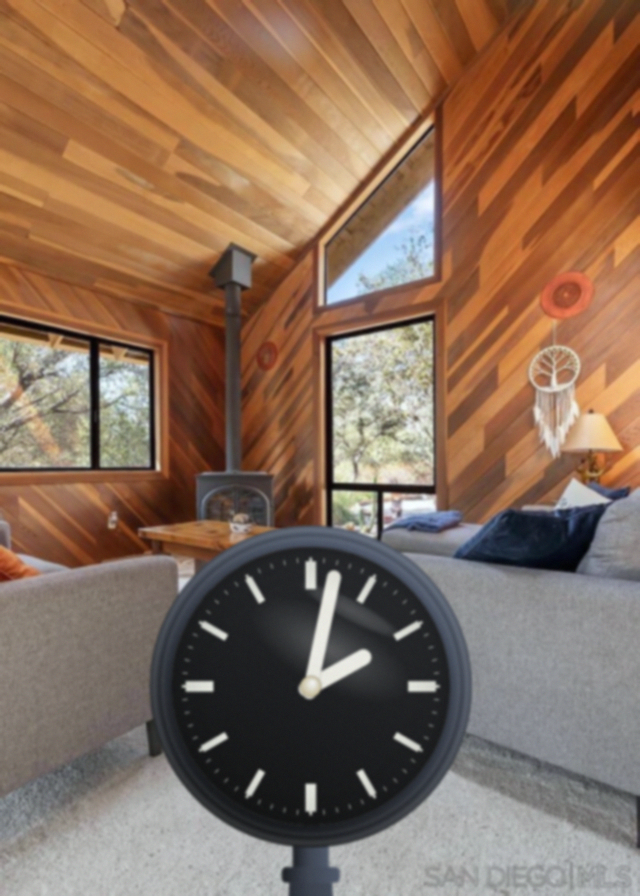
2:02
